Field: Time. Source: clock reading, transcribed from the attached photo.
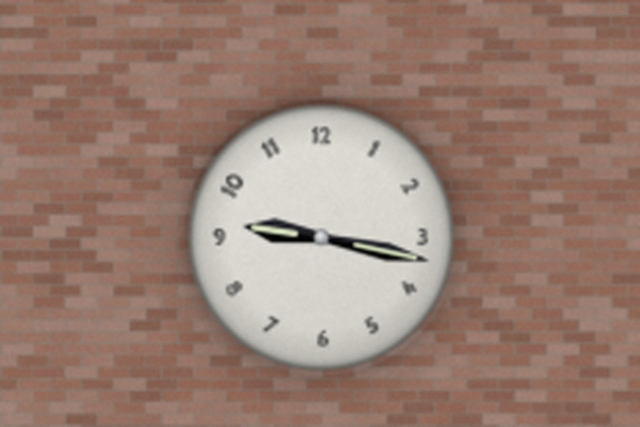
9:17
